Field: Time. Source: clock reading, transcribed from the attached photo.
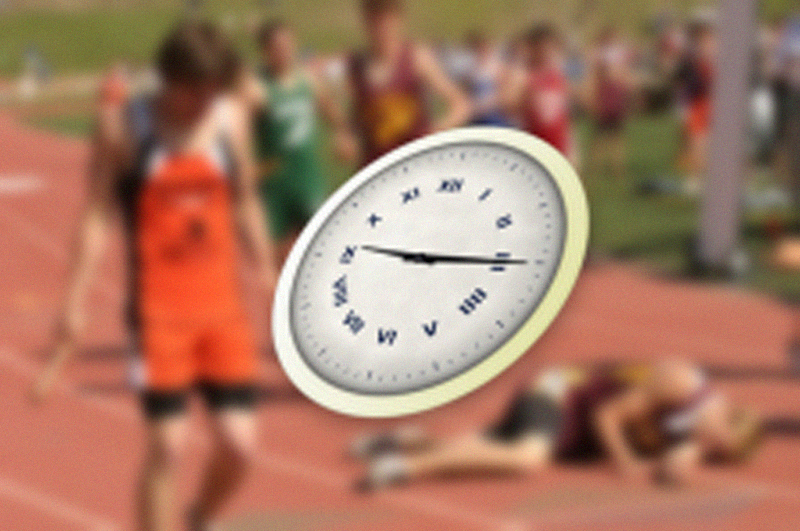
9:15
